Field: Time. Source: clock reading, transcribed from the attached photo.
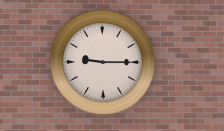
9:15
